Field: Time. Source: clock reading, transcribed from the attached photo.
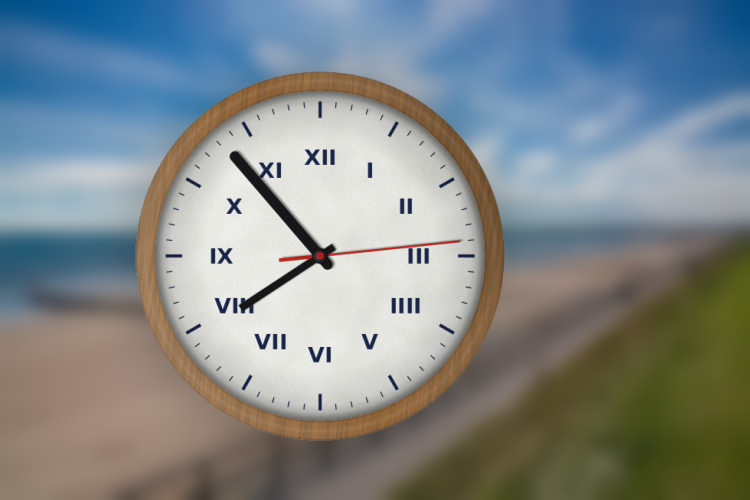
7:53:14
